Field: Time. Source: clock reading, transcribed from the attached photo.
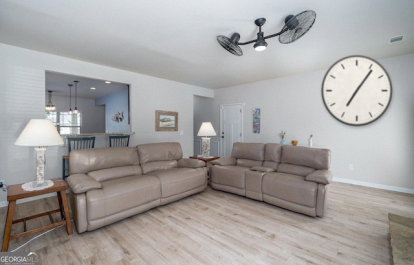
7:06
